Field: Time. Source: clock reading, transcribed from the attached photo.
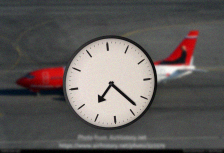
7:23
